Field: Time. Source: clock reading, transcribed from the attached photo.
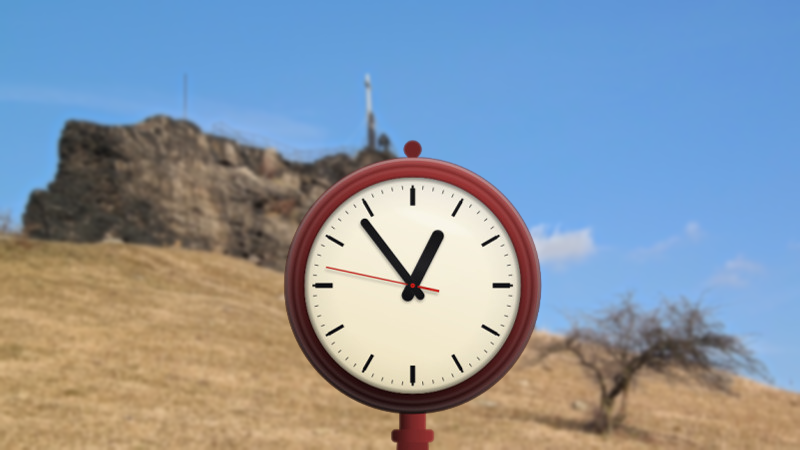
12:53:47
